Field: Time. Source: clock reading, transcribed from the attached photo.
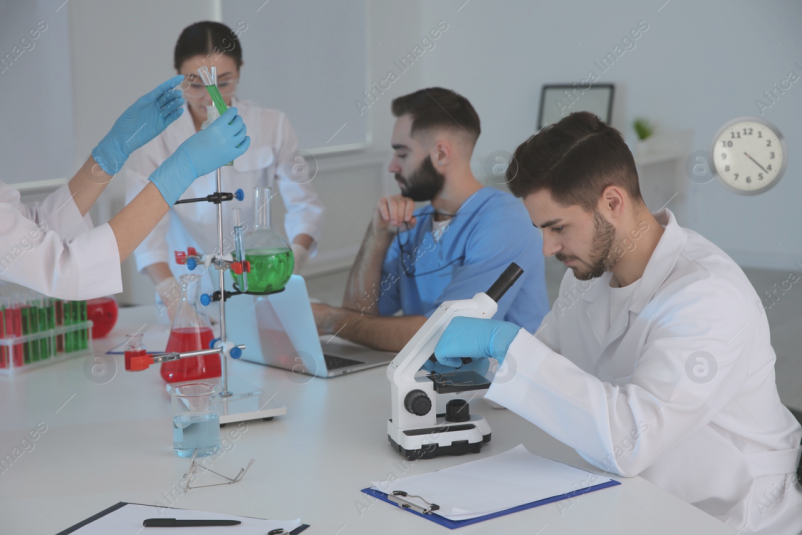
4:22
